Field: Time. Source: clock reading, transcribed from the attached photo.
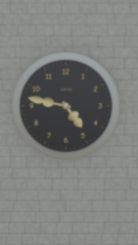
4:47
